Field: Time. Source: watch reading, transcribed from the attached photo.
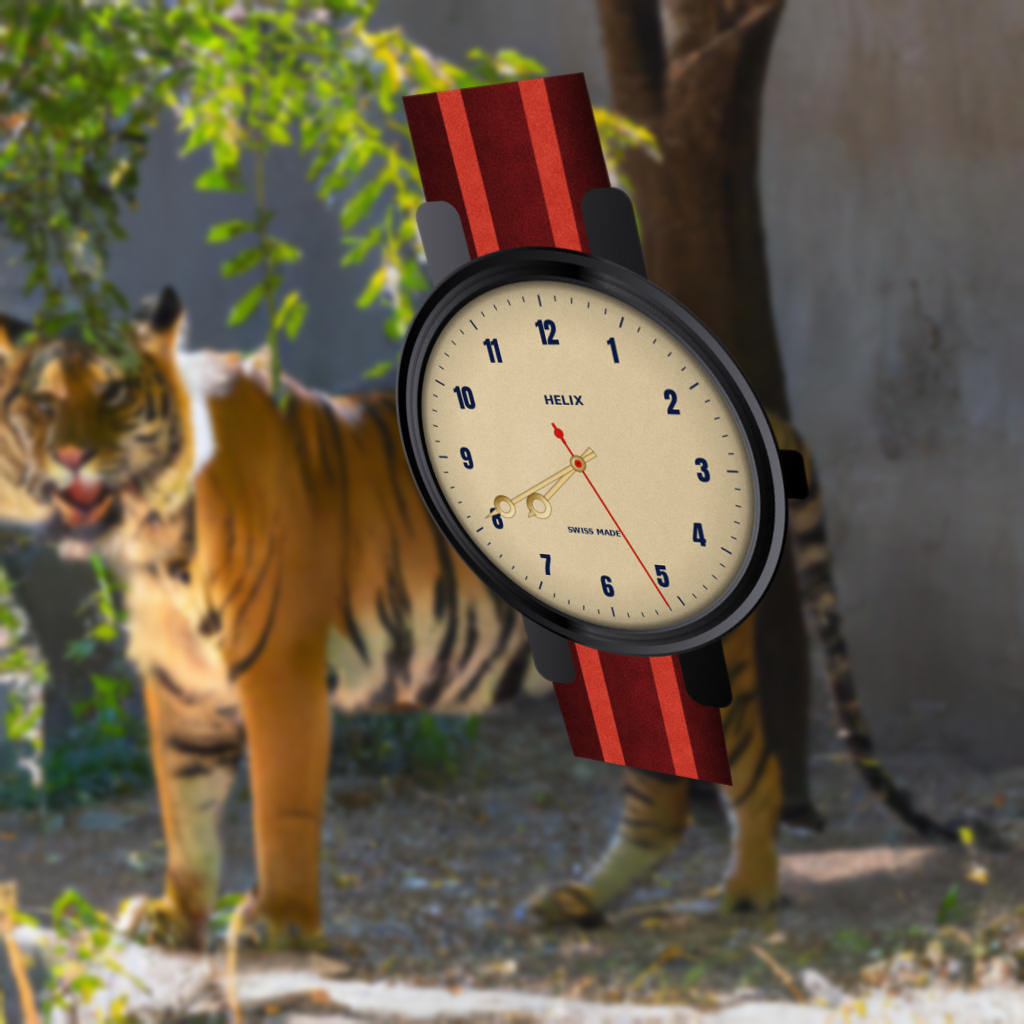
7:40:26
